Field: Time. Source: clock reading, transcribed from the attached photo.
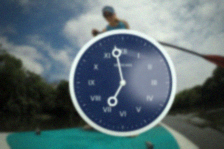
6:58
